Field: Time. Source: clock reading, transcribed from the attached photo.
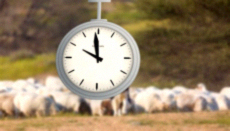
9:59
